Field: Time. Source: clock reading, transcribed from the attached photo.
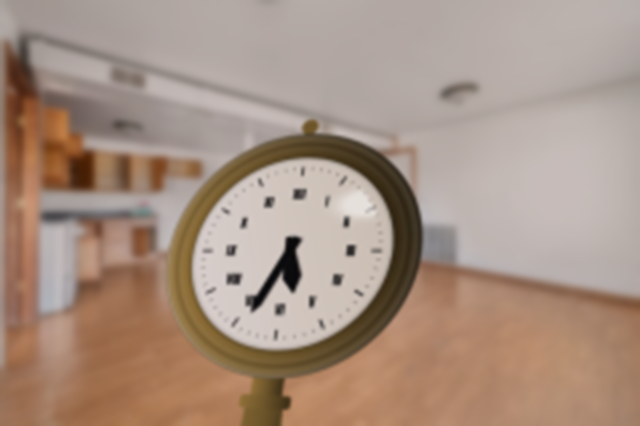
5:34
